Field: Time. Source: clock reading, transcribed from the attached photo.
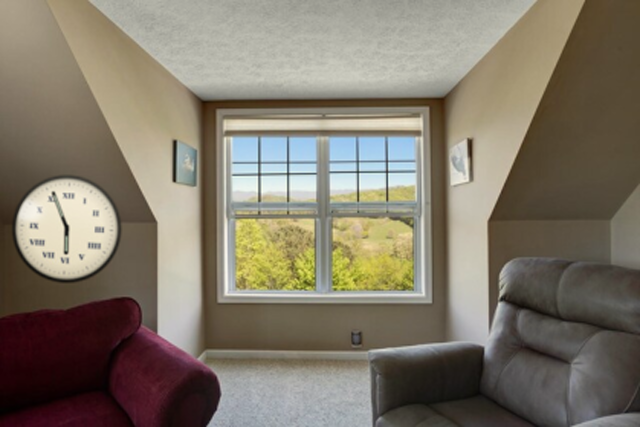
5:56
